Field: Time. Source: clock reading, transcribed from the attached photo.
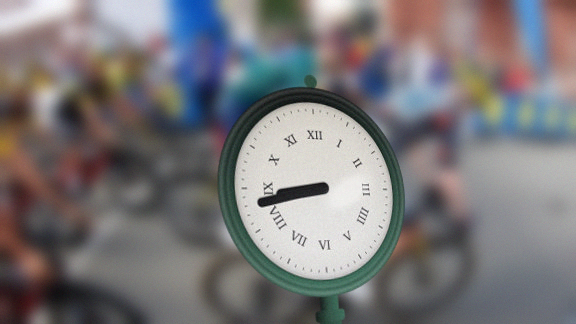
8:43
